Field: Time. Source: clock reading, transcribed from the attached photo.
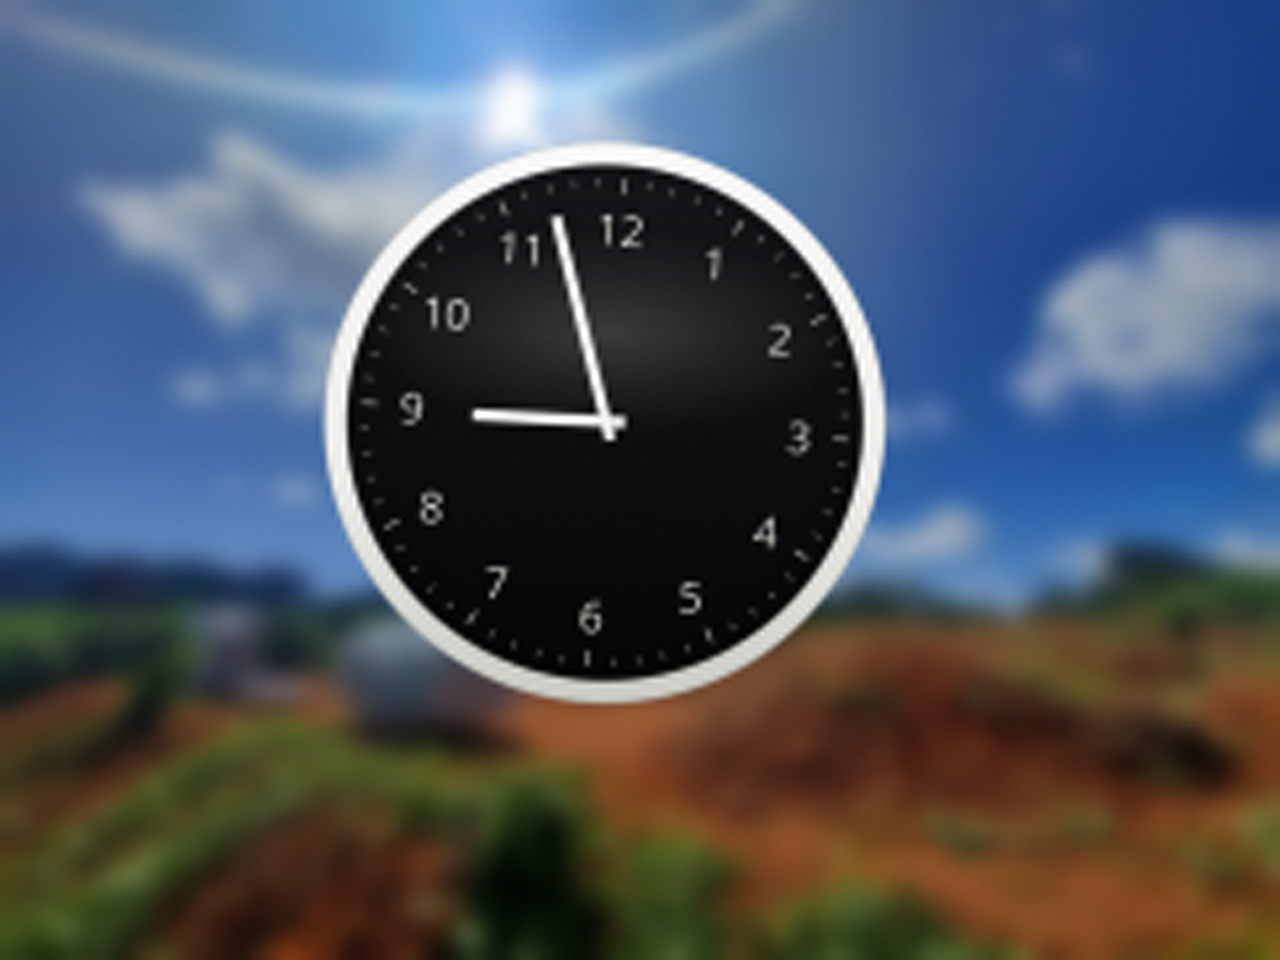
8:57
